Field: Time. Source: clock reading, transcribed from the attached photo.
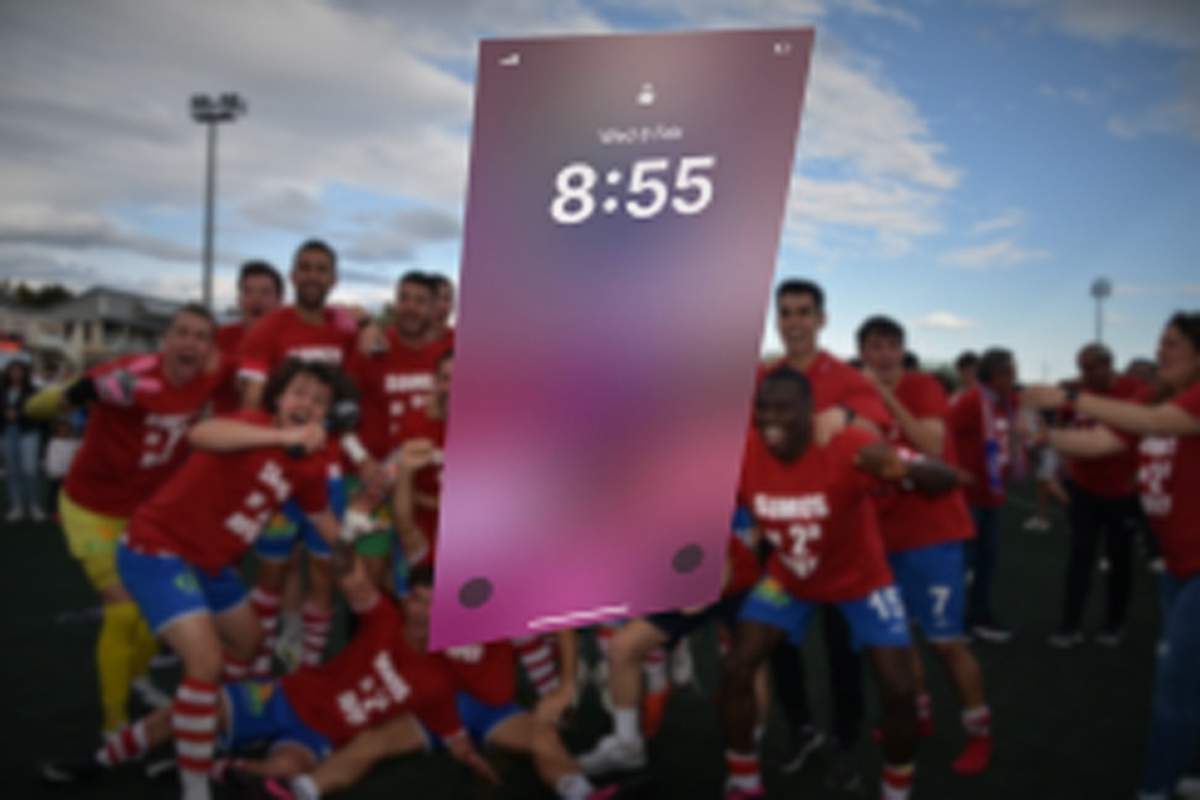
8:55
